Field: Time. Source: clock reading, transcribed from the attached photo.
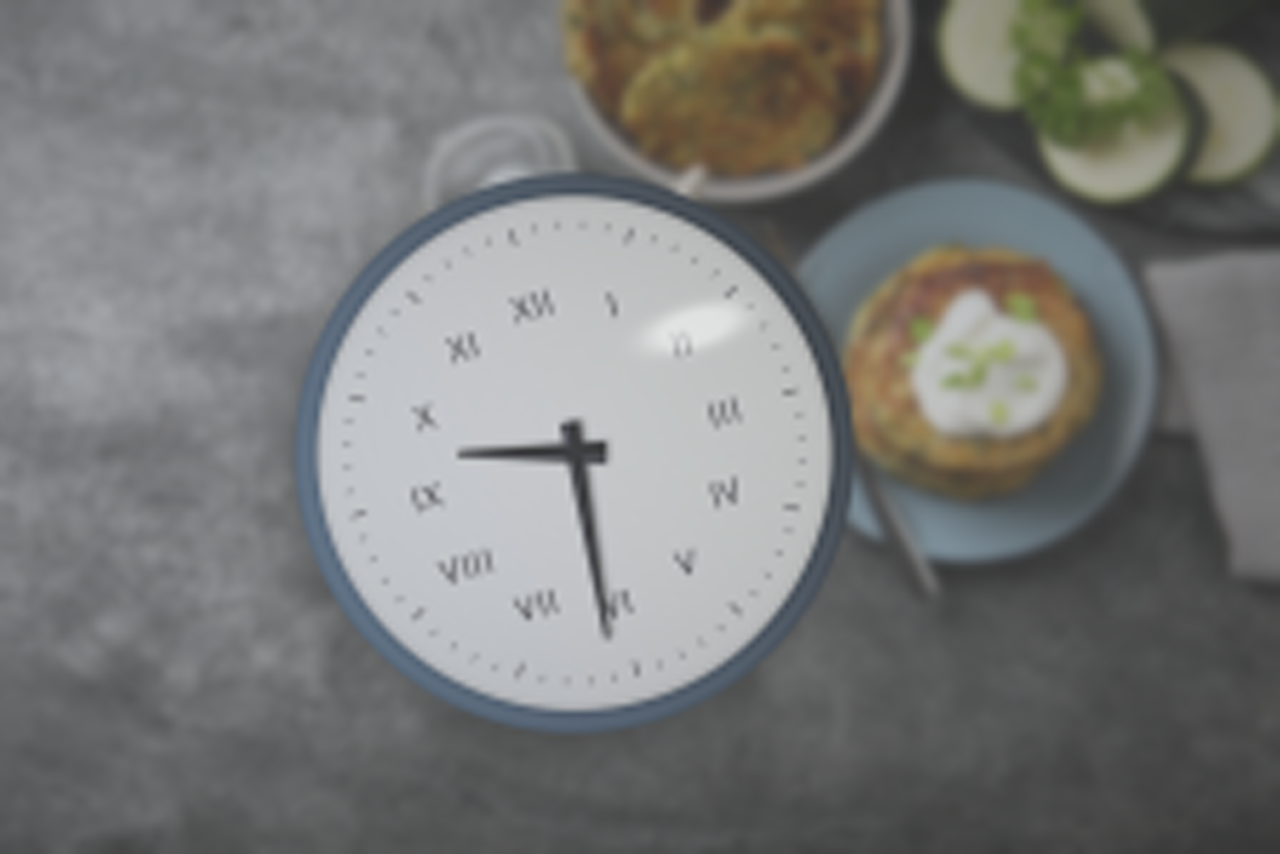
9:31
